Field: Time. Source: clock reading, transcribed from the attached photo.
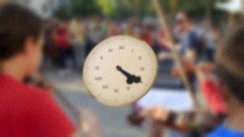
4:20
